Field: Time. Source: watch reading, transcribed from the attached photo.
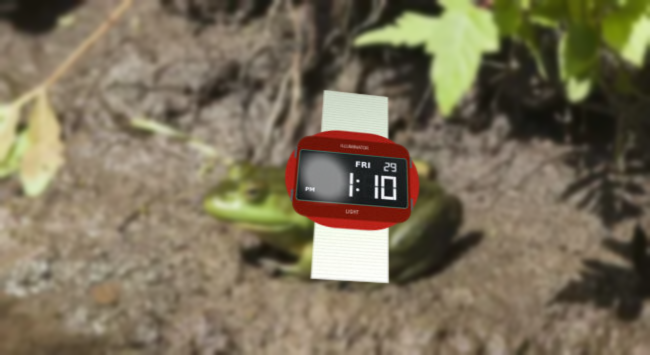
1:10
